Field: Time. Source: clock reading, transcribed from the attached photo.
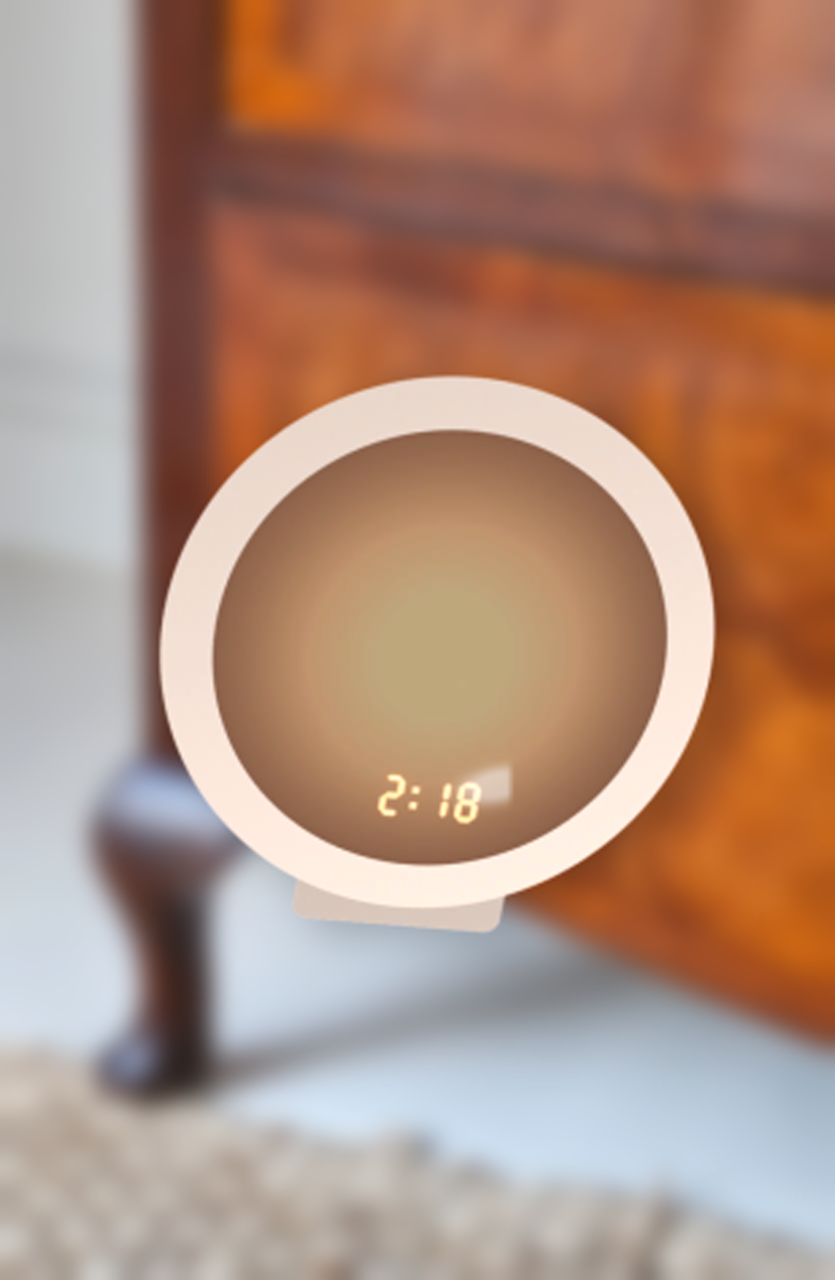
2:18
